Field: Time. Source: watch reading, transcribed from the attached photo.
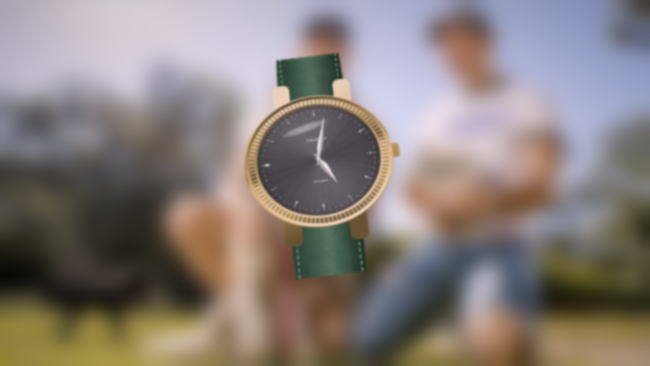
5:02
